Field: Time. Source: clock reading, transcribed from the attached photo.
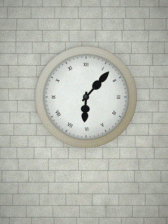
6:07
